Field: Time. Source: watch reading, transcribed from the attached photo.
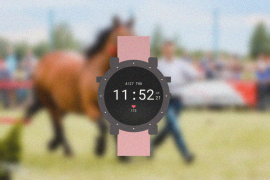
11:52
